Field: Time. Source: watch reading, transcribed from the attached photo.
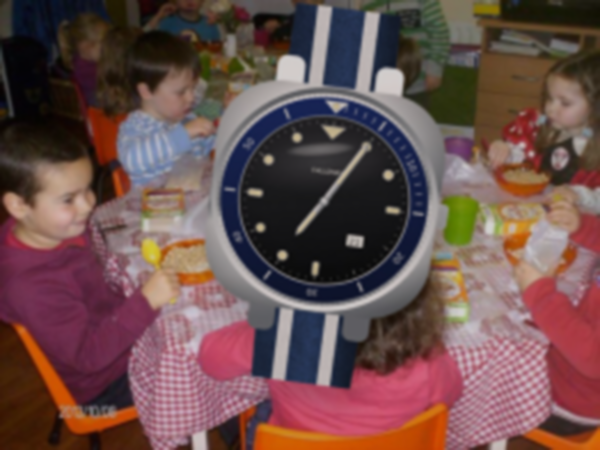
7:05
